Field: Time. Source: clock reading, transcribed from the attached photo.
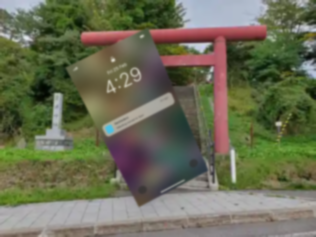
4:29
